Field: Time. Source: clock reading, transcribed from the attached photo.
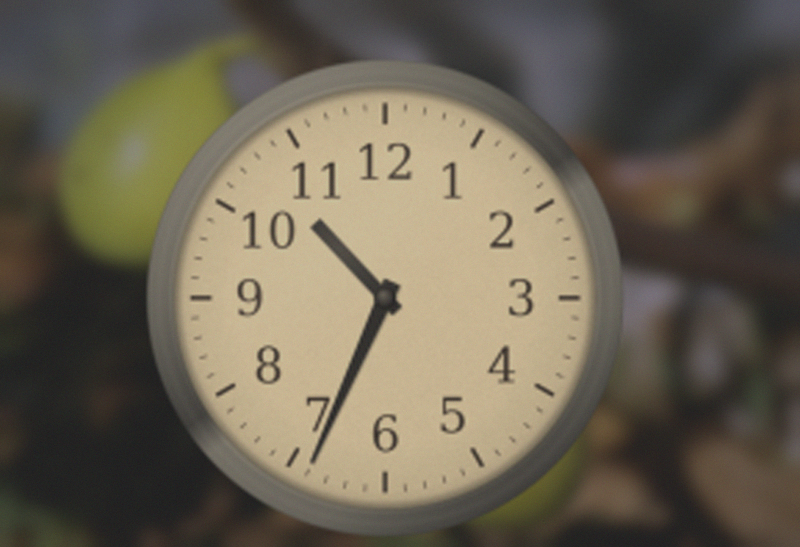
10:34
